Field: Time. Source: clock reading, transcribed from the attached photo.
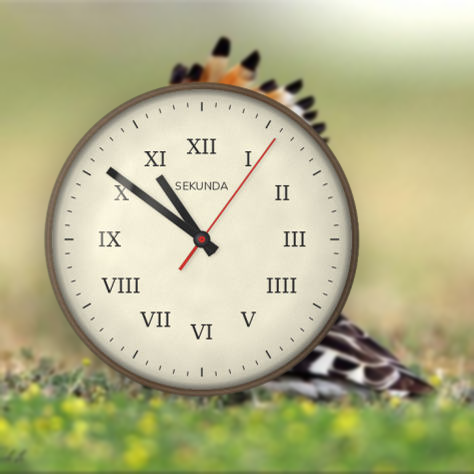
10:51:06
